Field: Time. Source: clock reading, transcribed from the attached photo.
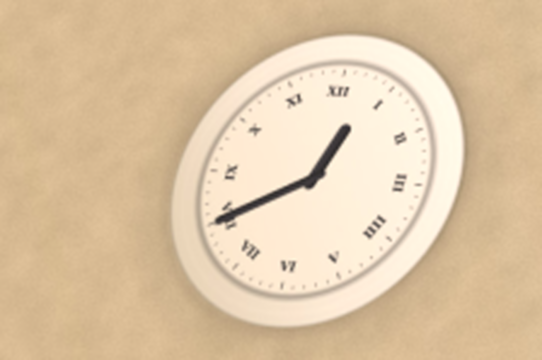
12:40
